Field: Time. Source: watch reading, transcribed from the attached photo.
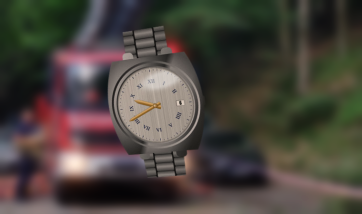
9:41
